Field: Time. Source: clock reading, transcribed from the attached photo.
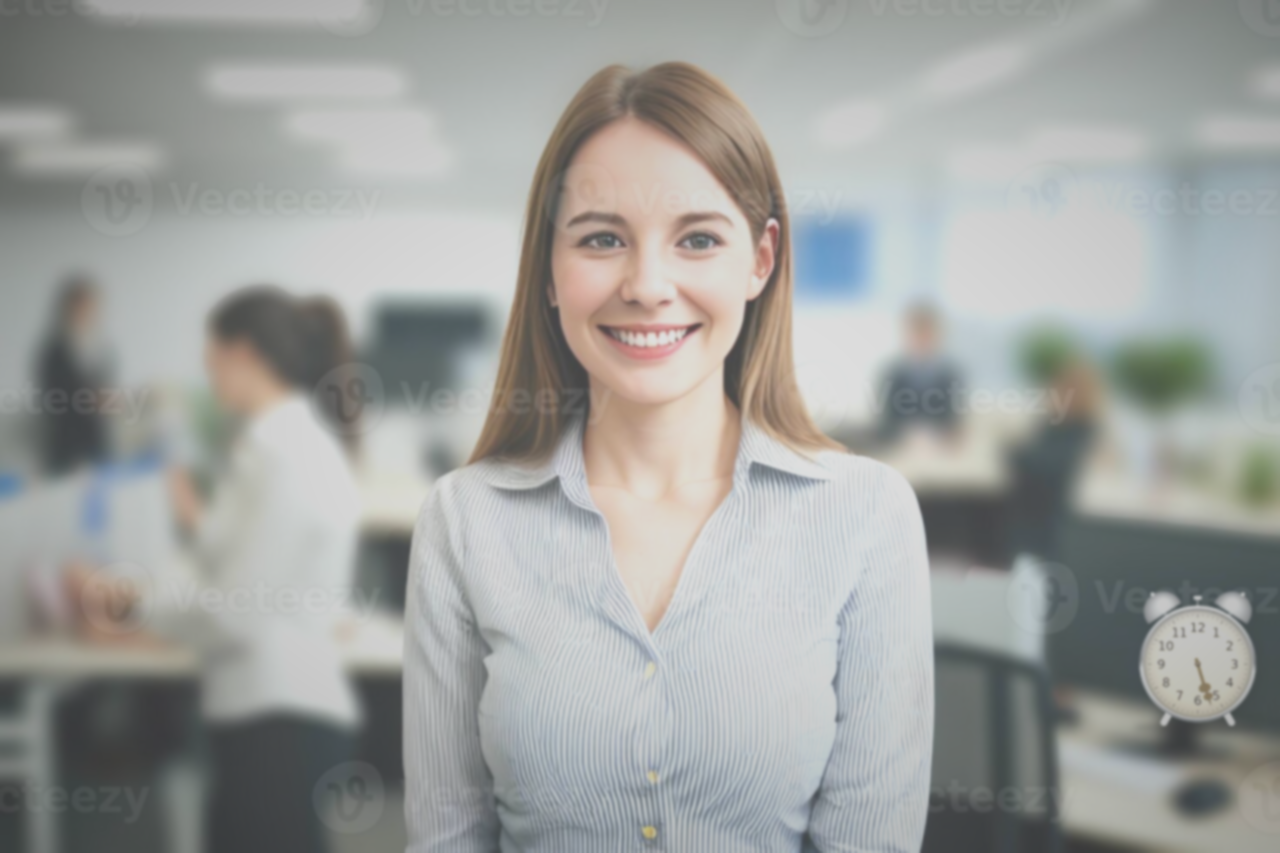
5:27
